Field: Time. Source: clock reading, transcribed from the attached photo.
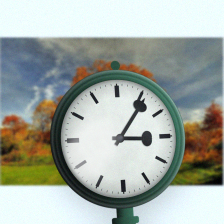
3:06
